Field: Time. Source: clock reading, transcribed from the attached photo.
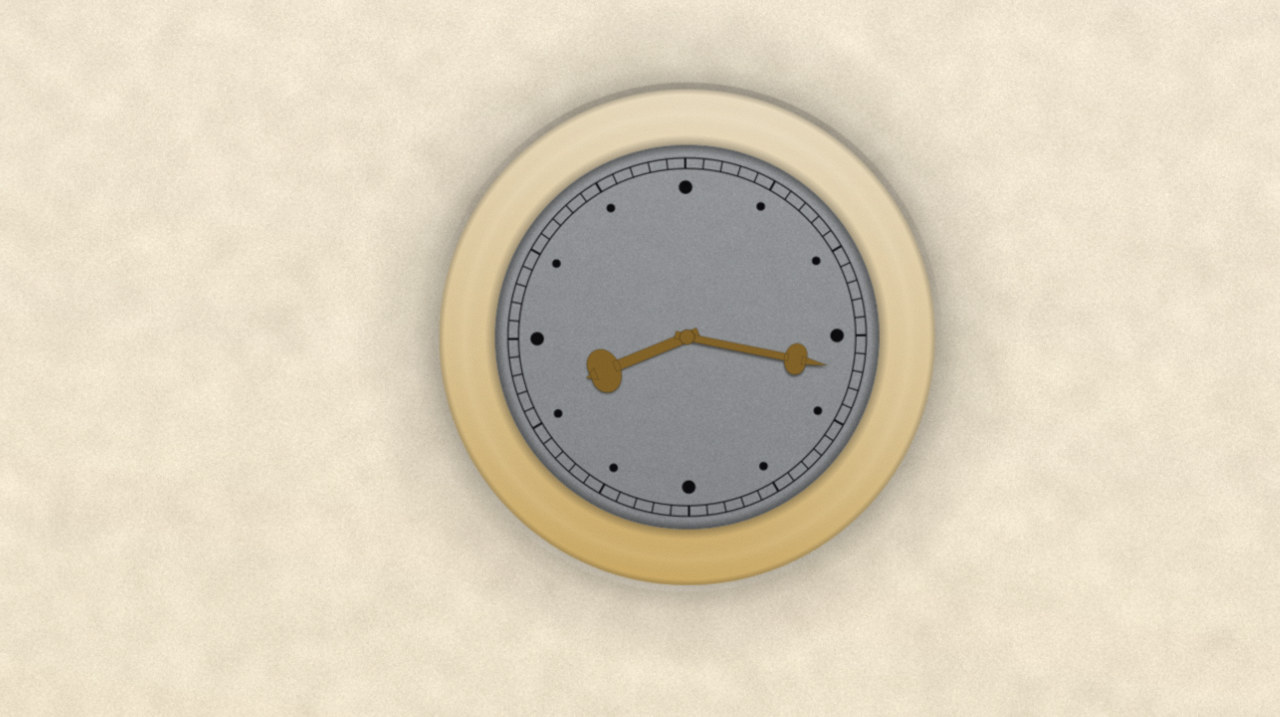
8:17
